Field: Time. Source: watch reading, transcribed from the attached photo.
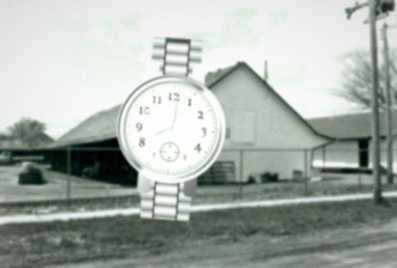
8:01
